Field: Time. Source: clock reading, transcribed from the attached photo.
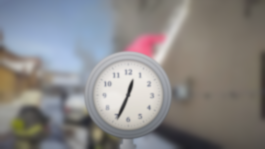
12:34
